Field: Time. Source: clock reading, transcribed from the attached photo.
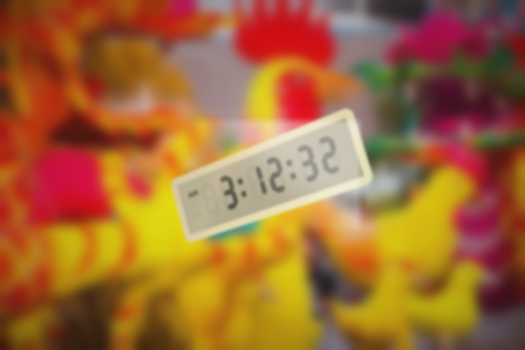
3:12:32
